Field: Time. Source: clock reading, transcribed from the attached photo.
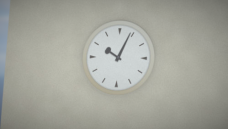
10:04
